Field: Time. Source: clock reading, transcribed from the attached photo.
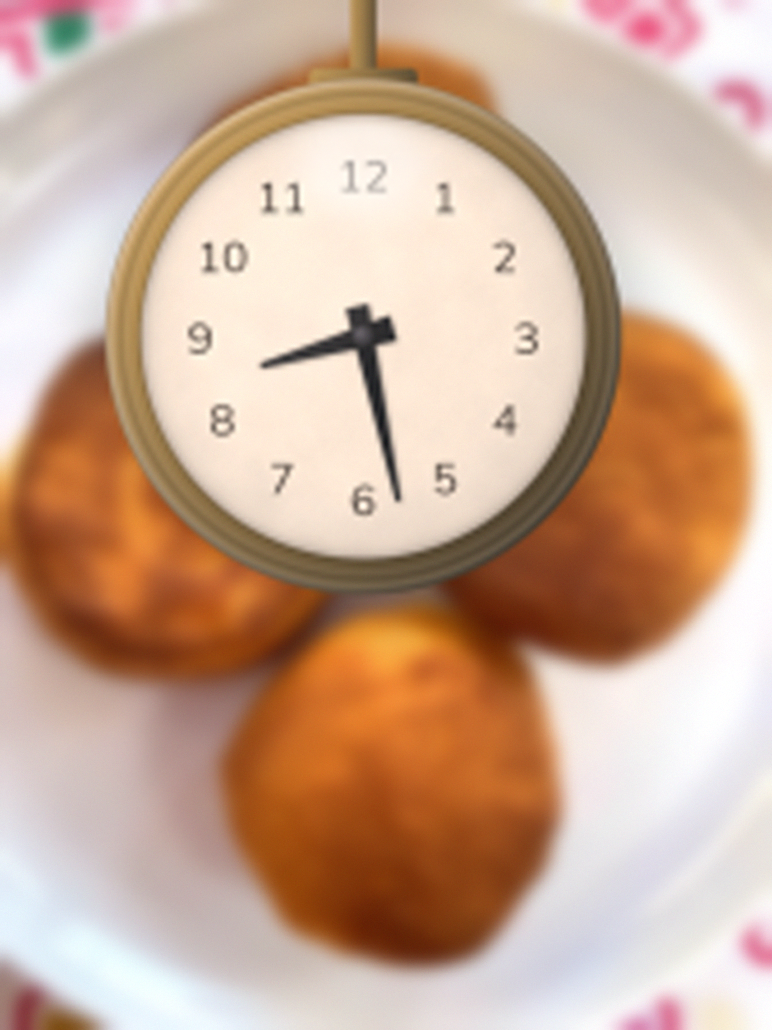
8:28
